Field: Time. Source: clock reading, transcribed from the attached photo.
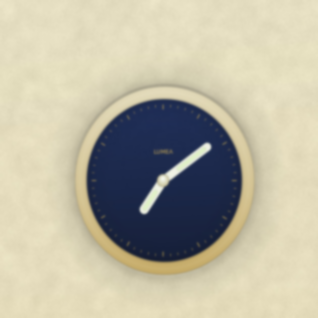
7:09
